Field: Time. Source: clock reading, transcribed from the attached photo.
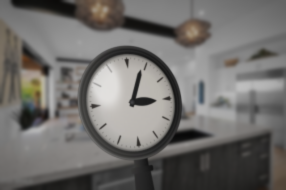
3:04
